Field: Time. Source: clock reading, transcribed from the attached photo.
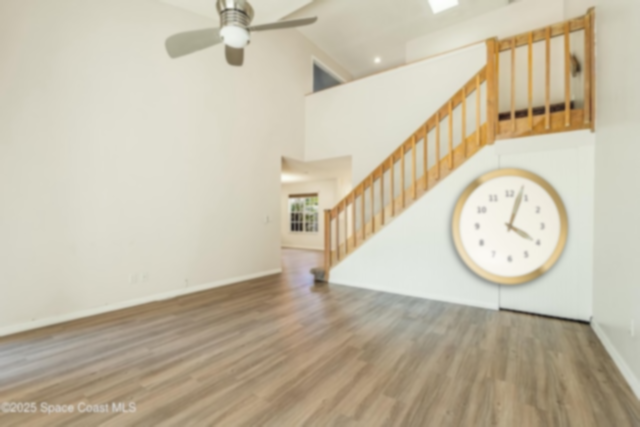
4:03
